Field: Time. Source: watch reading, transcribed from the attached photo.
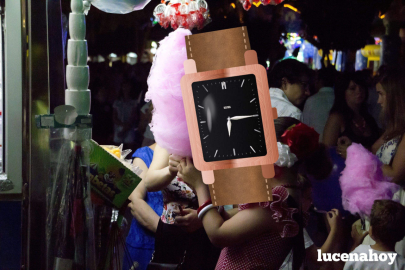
6:15
